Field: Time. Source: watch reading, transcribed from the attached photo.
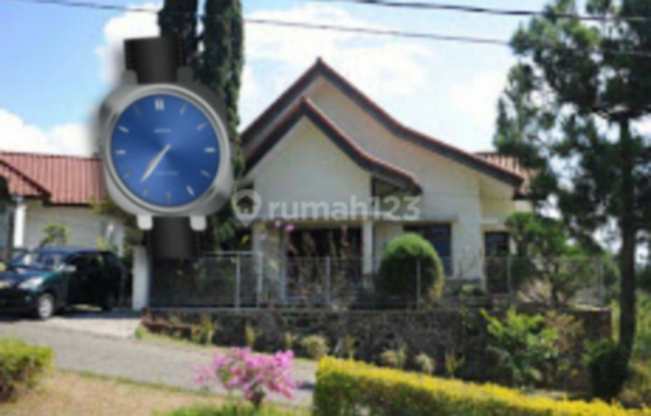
7:37
